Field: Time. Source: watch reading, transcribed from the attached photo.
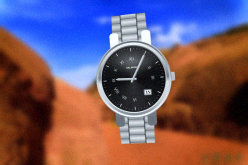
9:05
